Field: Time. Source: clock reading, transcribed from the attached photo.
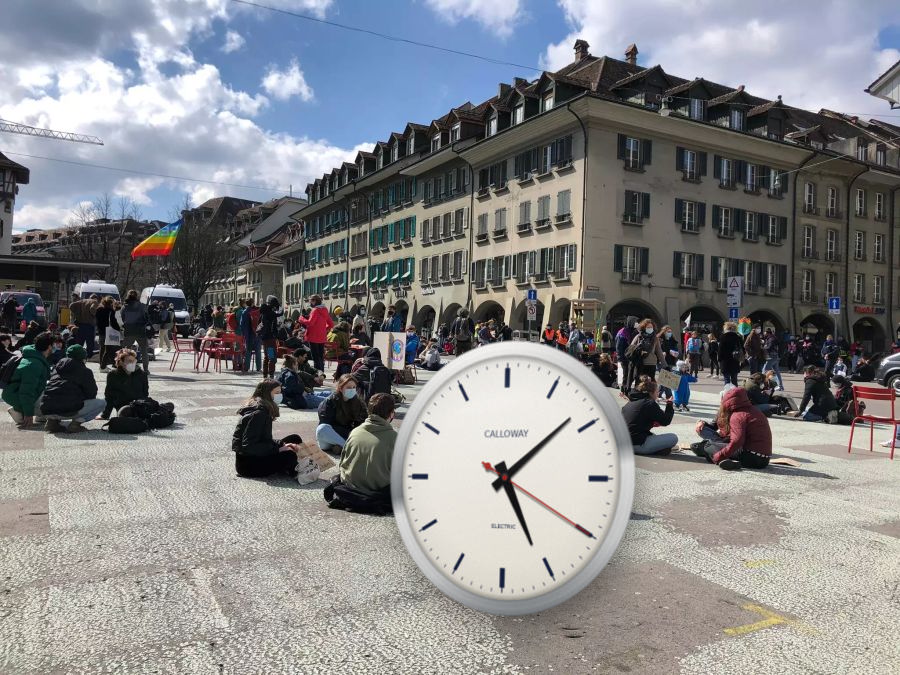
5:08:20
